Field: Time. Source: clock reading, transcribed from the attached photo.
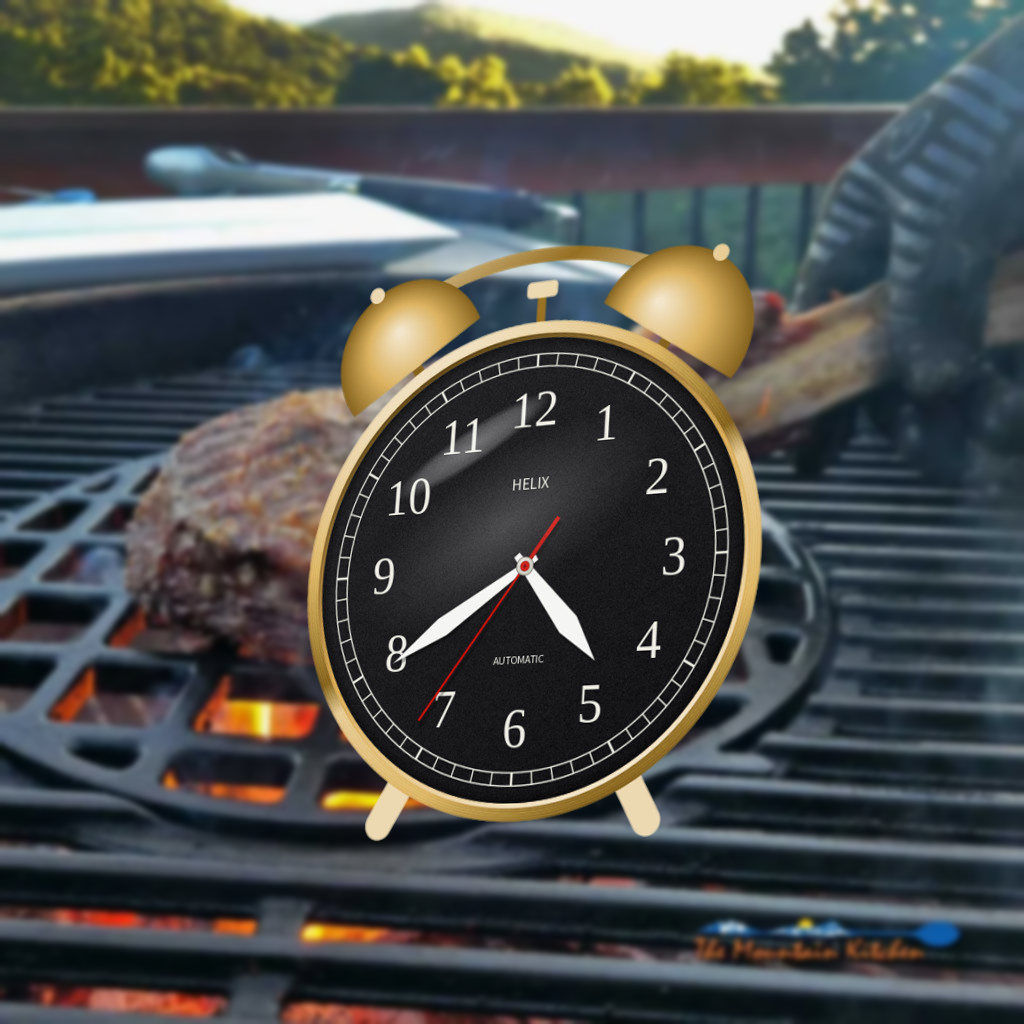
4:39:36
